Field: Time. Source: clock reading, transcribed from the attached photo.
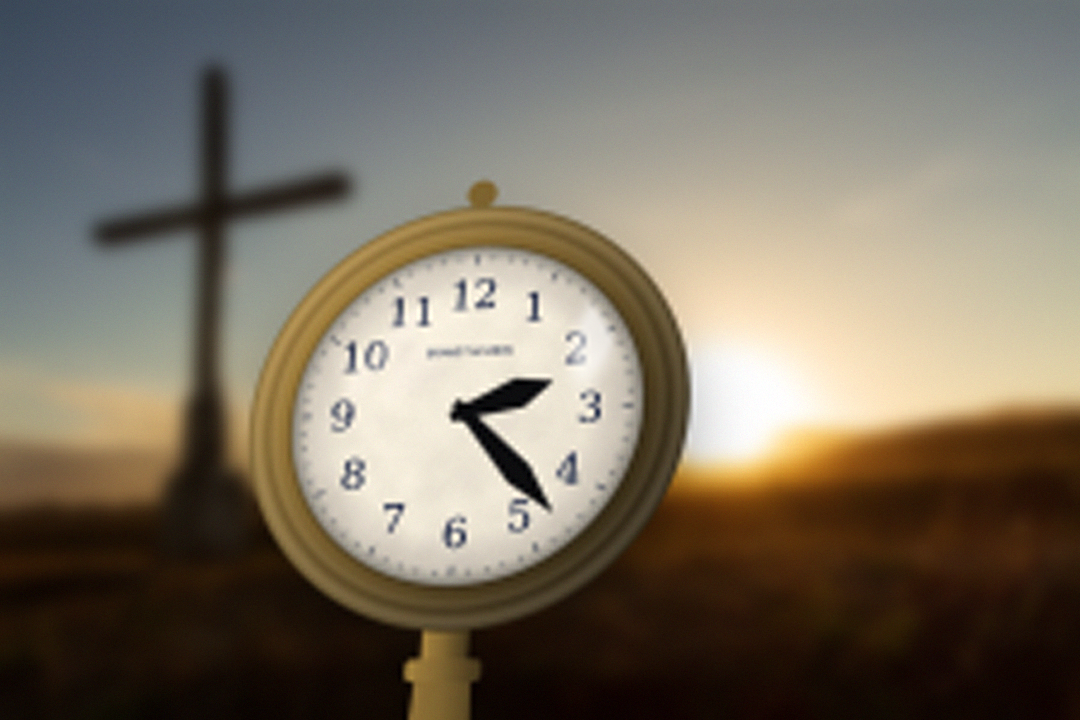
2:23
